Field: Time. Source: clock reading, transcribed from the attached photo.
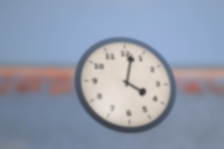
4:02
